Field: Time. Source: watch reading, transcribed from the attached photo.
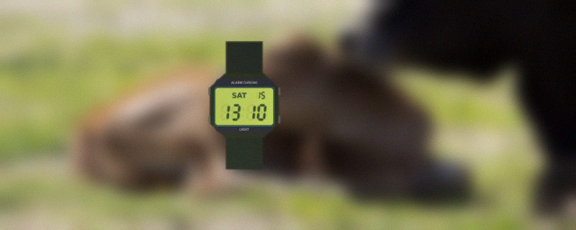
13:10
